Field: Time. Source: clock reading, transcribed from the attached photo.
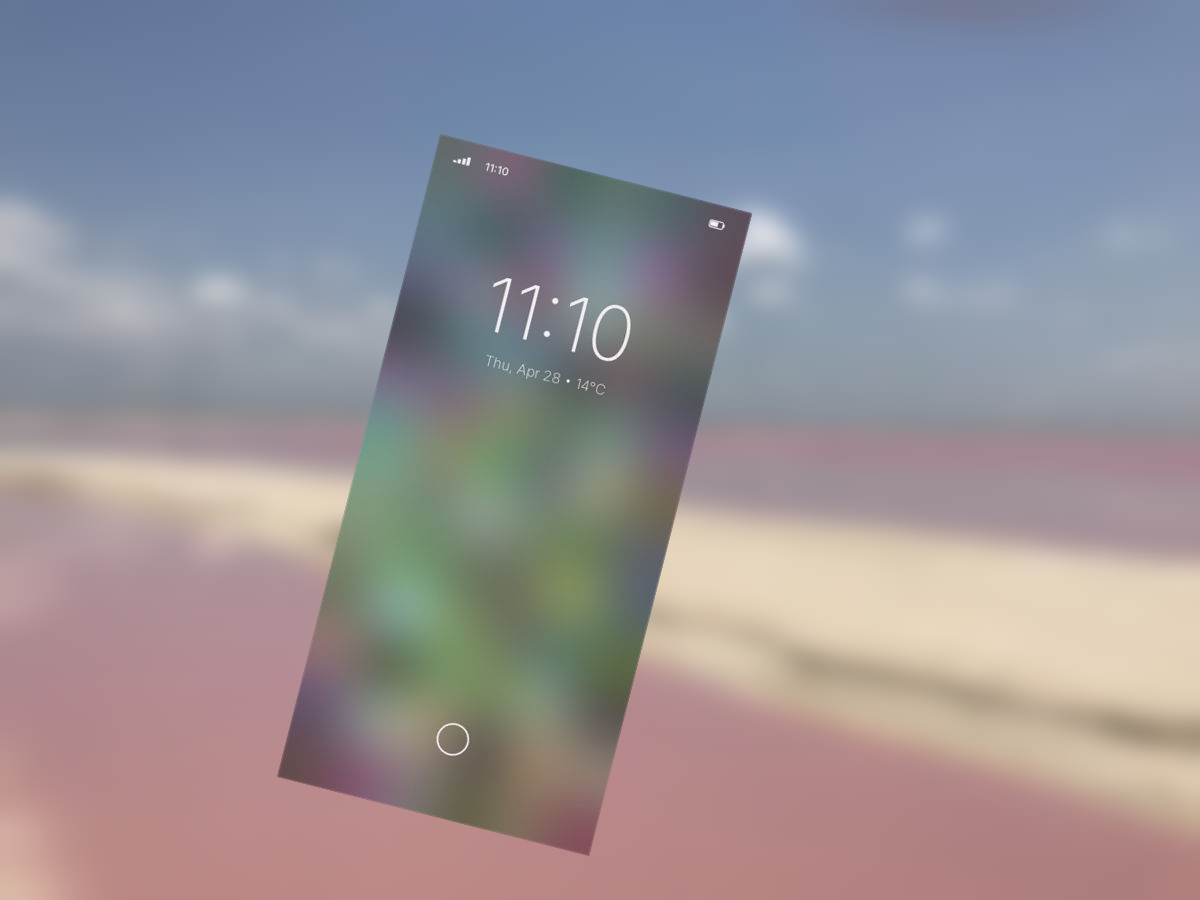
11:10
